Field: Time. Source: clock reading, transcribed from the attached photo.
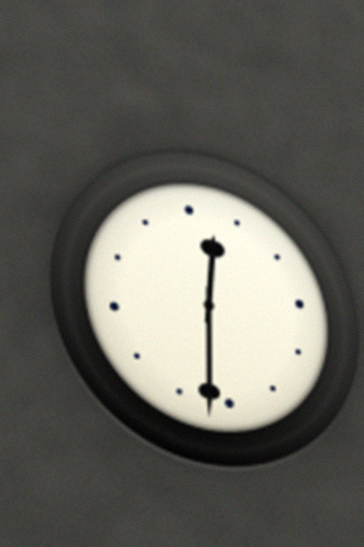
12:32
